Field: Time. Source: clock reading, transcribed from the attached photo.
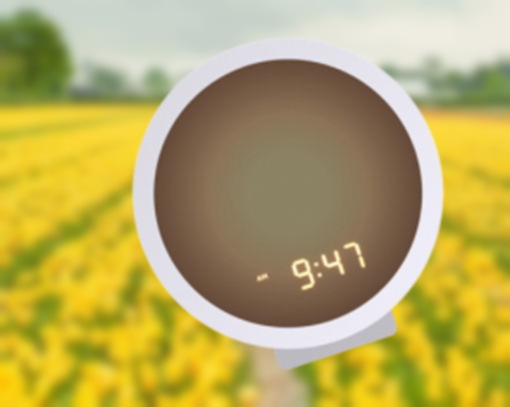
9:47
